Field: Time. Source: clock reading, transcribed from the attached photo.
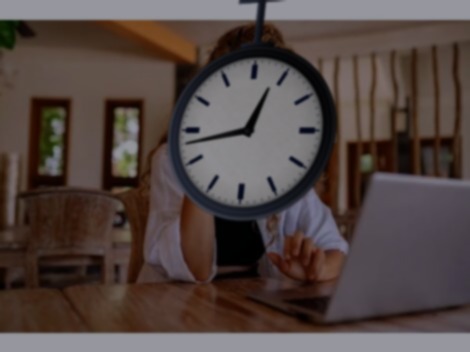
12:43
